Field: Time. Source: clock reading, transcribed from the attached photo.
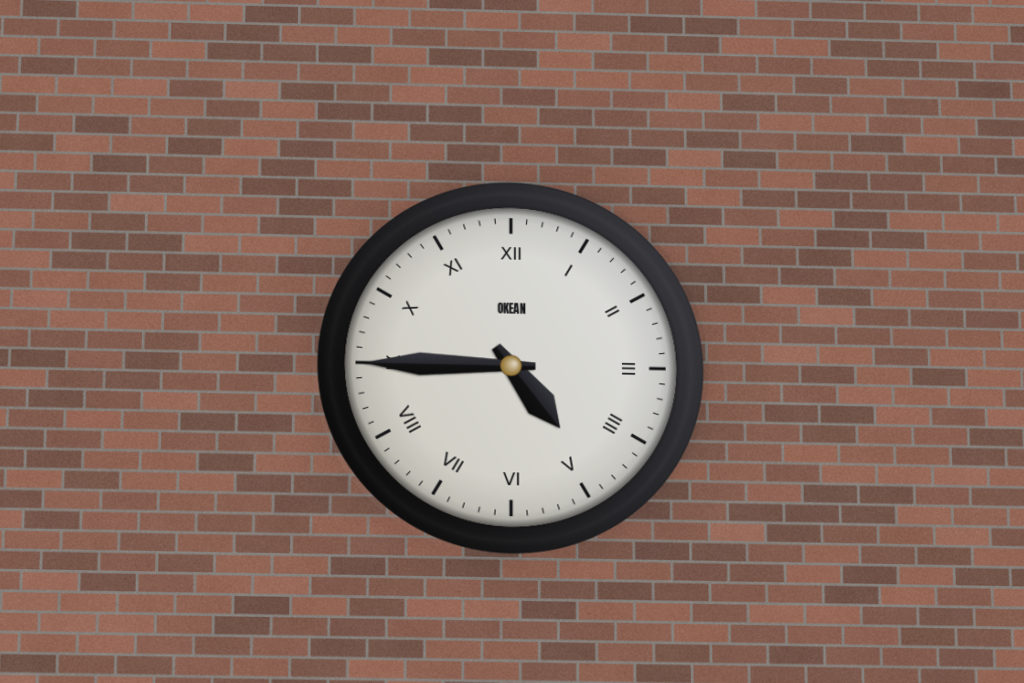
4:45
